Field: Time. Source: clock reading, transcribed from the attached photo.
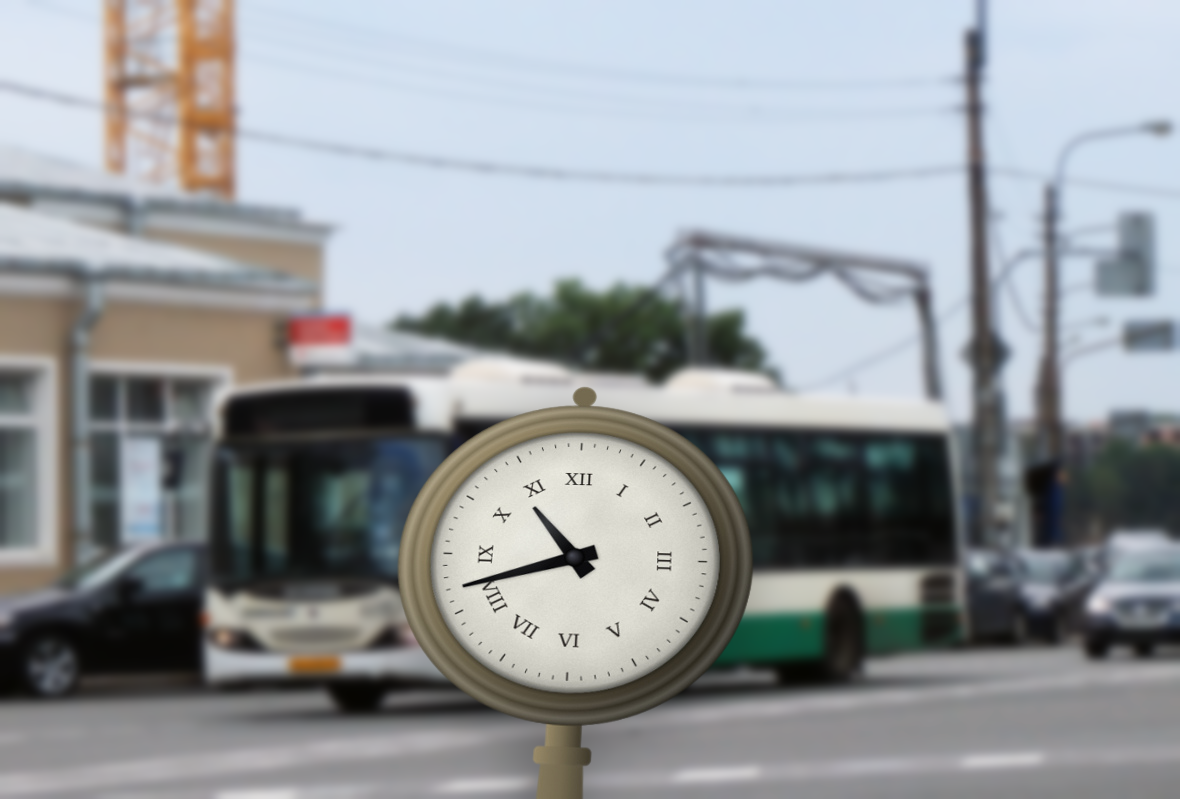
10:42
